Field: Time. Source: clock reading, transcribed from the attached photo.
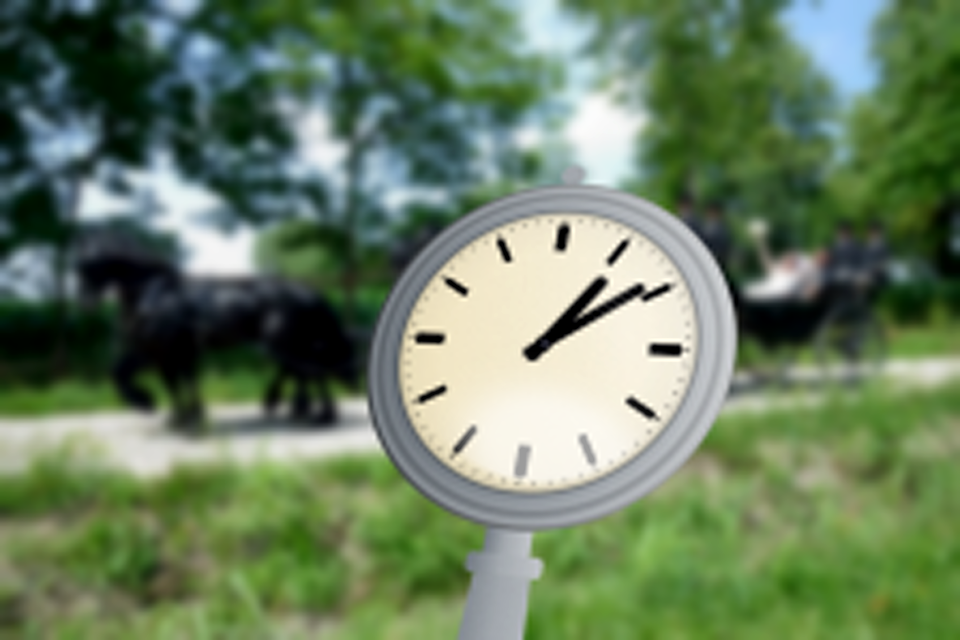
1:09
